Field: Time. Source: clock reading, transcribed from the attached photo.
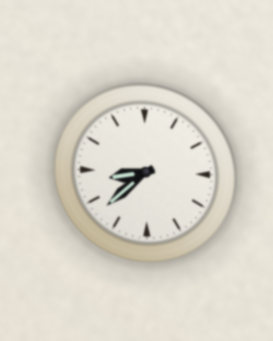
8:38
